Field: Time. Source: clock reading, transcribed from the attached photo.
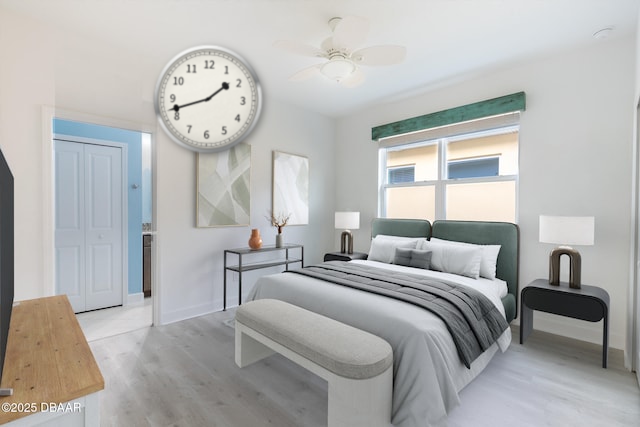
1:42
